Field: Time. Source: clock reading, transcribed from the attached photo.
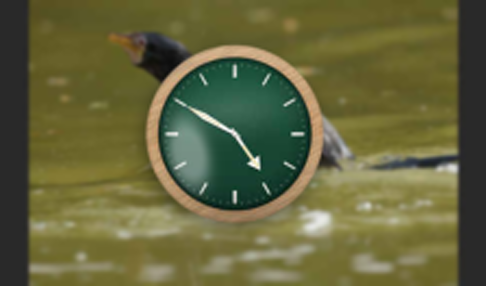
4:50
